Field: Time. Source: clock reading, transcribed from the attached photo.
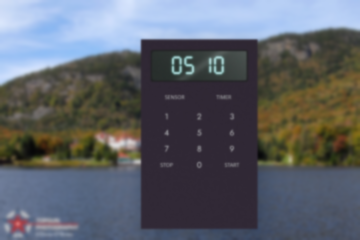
5:10
